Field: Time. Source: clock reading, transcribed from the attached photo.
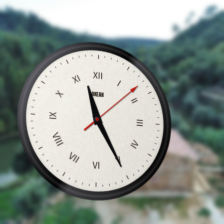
11:25:08
